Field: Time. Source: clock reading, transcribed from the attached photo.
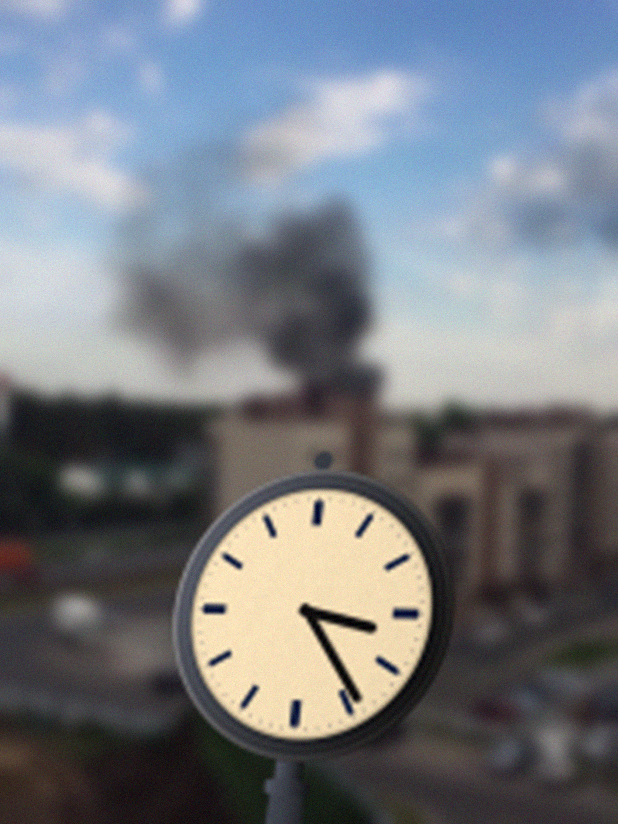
3:24
